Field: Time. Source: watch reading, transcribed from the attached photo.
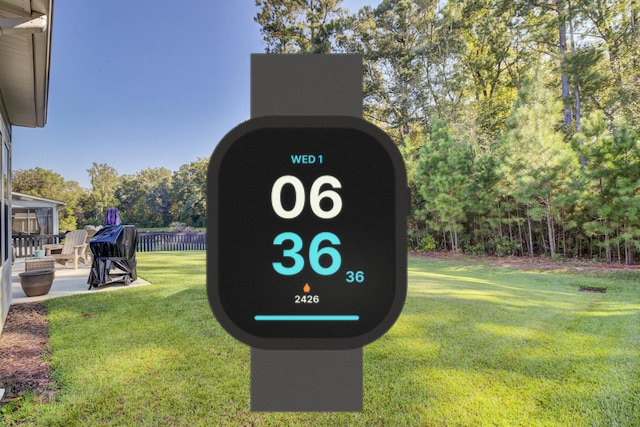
6:36:36
